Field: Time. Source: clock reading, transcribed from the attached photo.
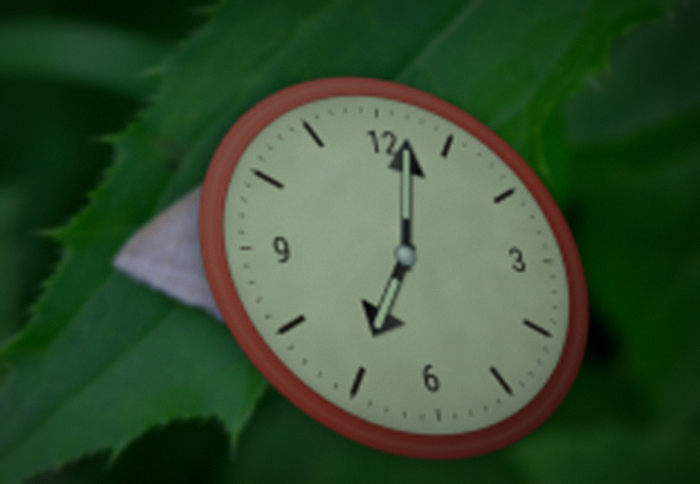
7:02
